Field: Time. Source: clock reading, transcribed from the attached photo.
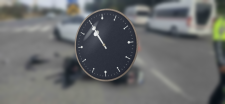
10:55
